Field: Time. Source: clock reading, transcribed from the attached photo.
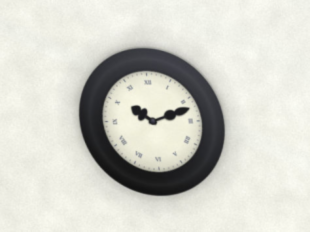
10:12
